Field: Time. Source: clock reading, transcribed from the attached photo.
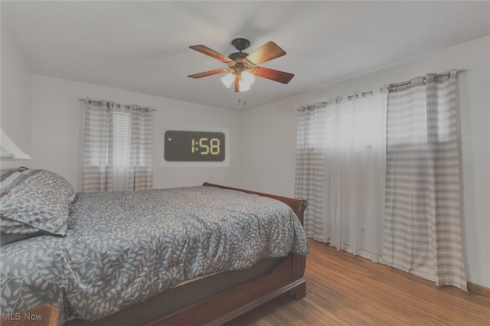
1:58
